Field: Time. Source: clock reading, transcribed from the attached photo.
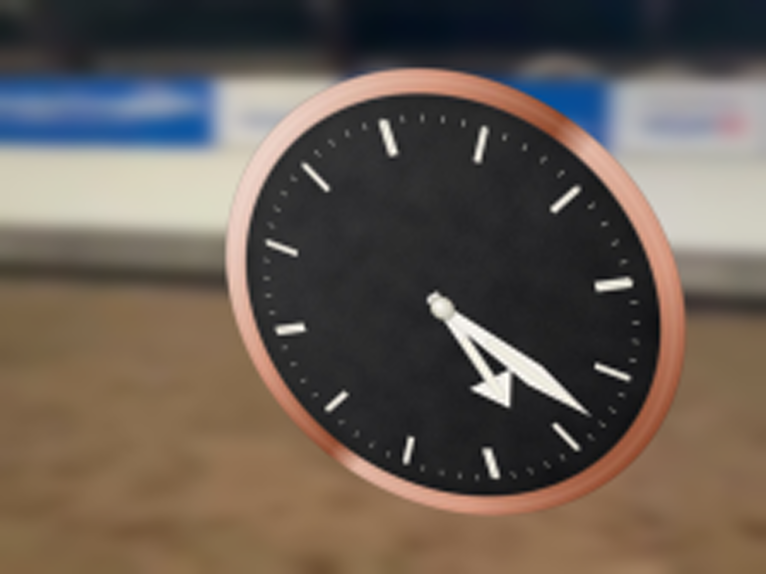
5:23
